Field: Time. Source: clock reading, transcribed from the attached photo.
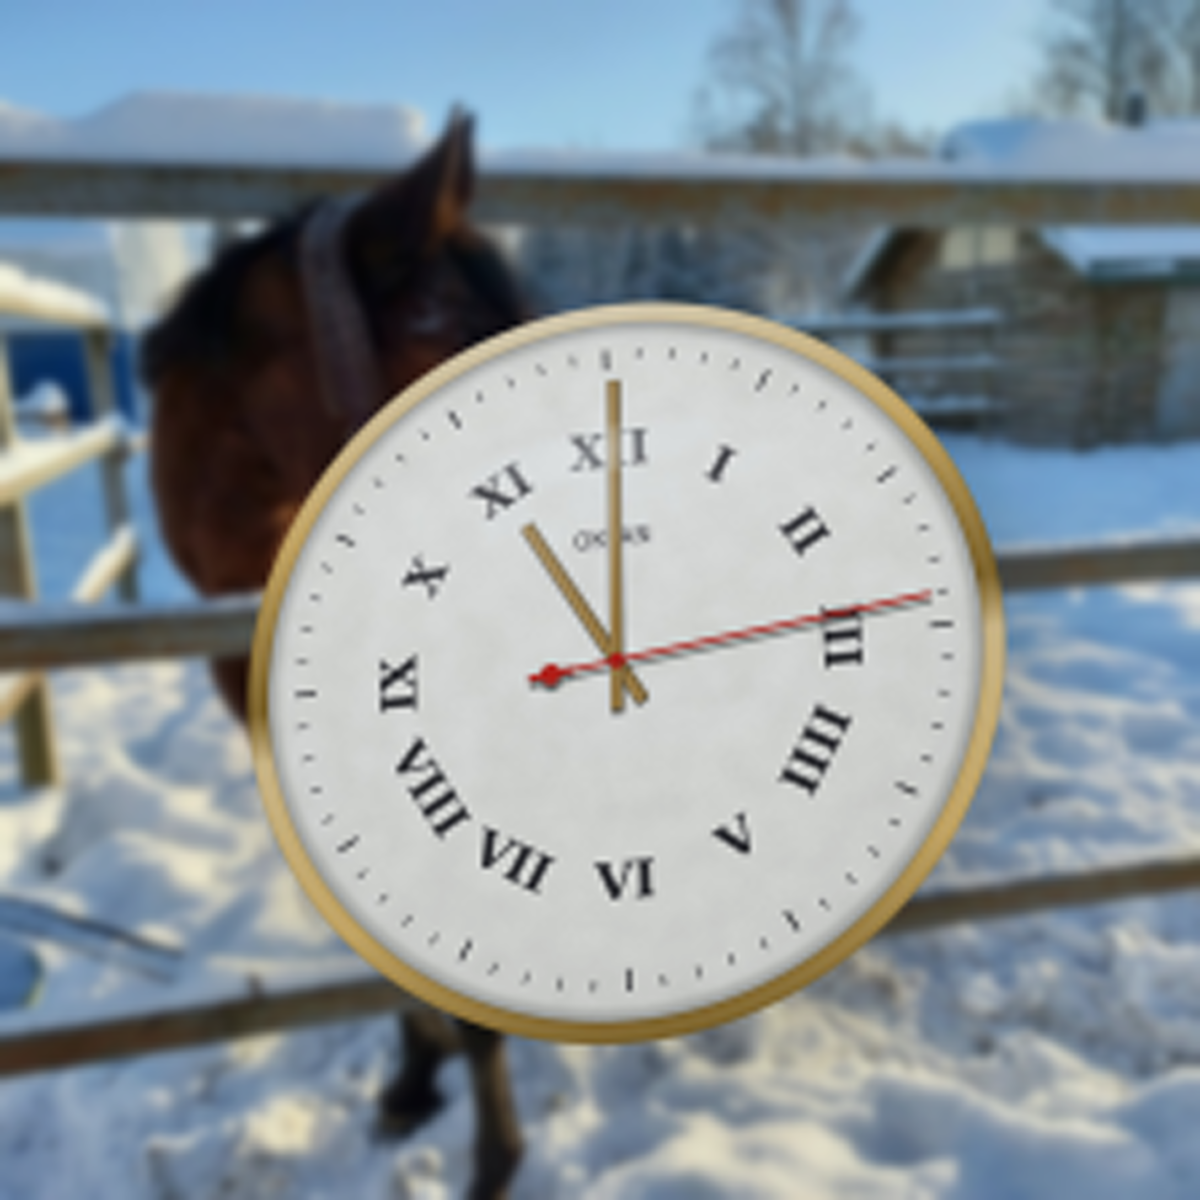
11:00:14
